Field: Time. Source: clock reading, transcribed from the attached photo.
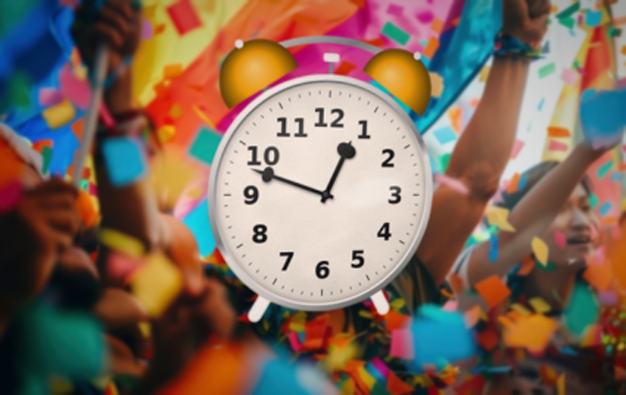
12:48
